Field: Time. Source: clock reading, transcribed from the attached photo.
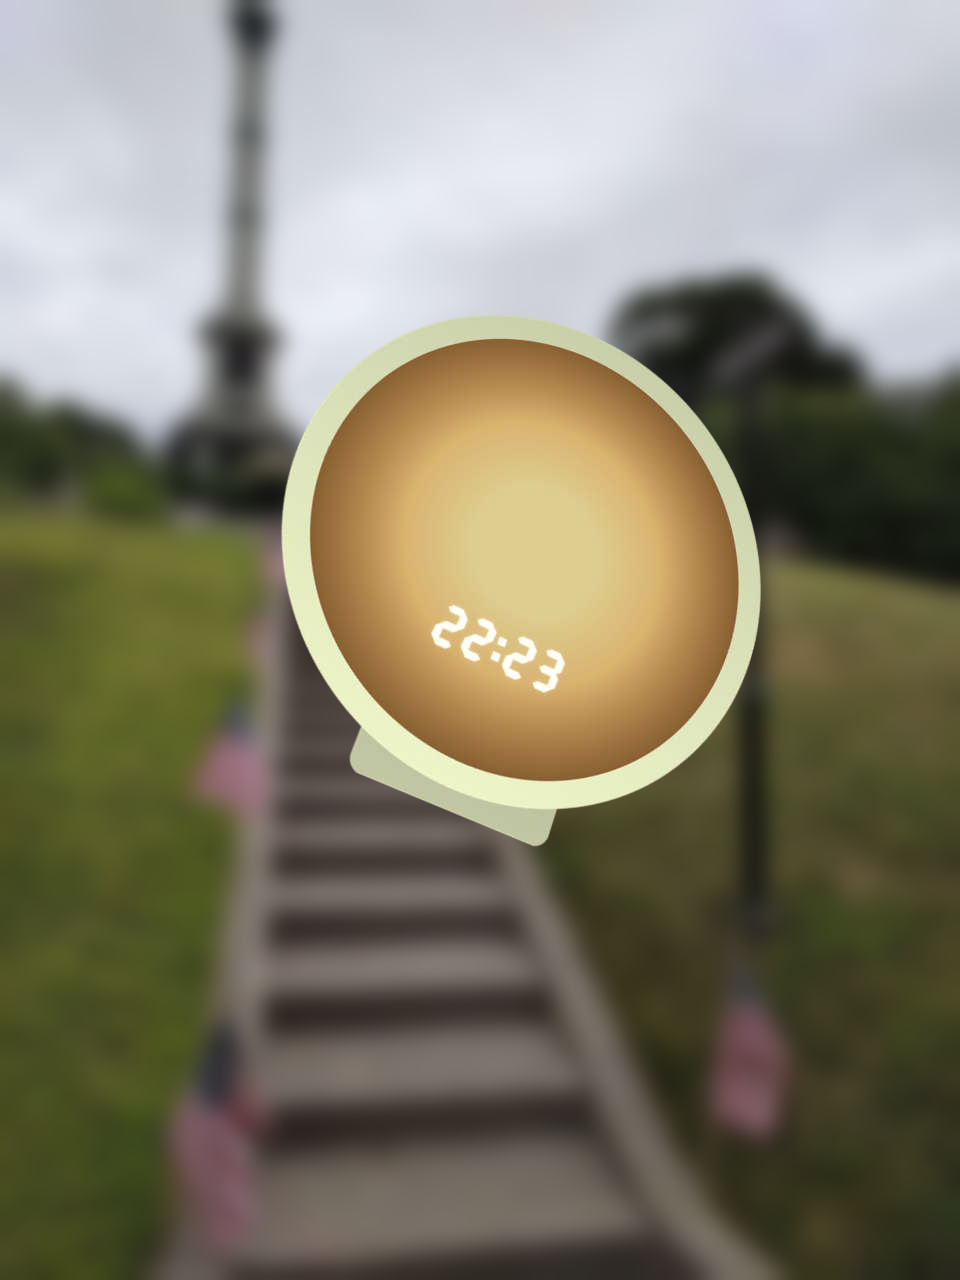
22:23
